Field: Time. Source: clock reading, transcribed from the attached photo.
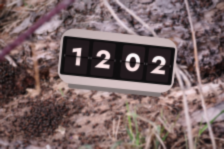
12:02
